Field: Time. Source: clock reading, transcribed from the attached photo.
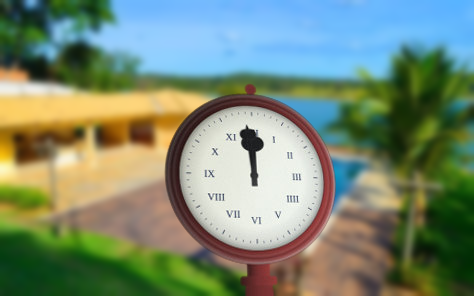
11:59
